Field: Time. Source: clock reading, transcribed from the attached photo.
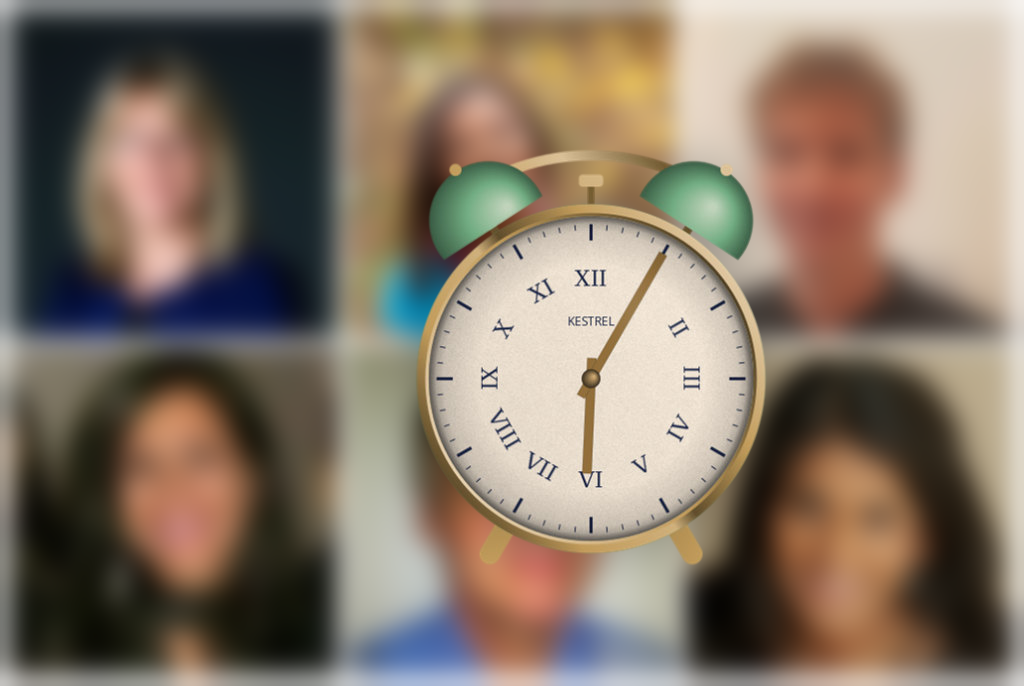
6:05
